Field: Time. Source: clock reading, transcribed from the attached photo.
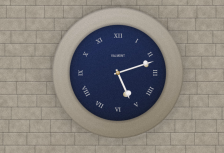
5:12
